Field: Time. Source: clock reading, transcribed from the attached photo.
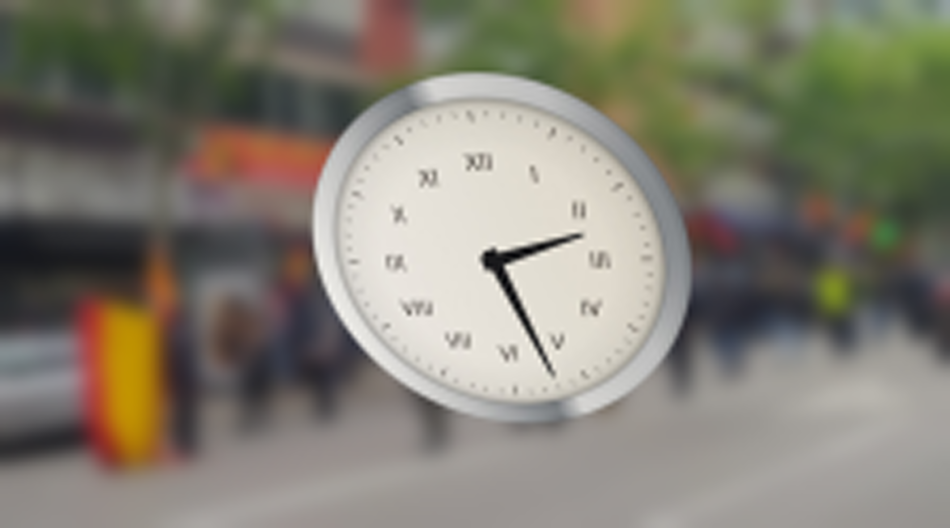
2:27
